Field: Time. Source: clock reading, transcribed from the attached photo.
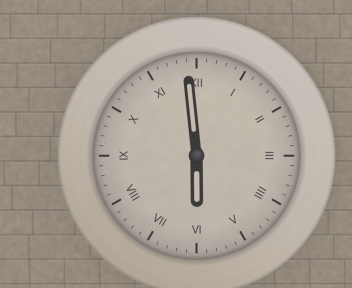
5:59
